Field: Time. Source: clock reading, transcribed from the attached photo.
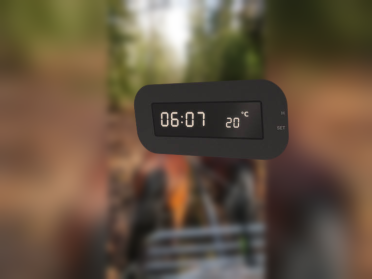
6:07
